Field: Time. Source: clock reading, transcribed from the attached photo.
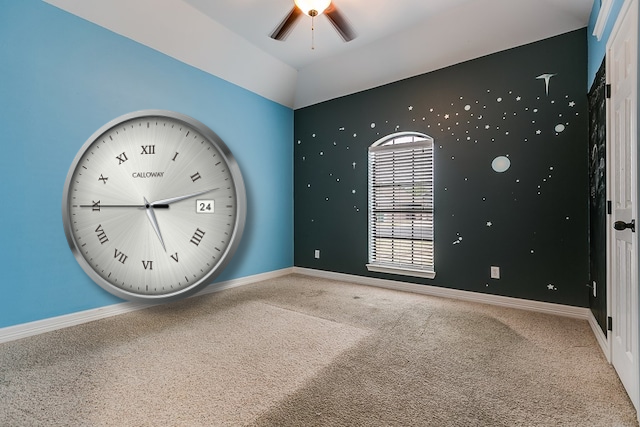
5:12:45
